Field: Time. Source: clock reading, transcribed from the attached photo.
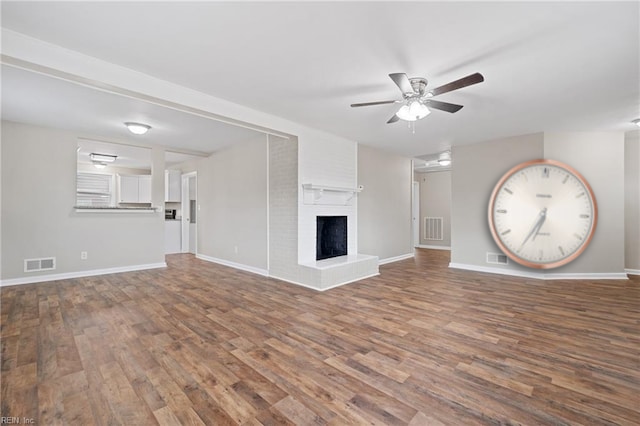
6:35
